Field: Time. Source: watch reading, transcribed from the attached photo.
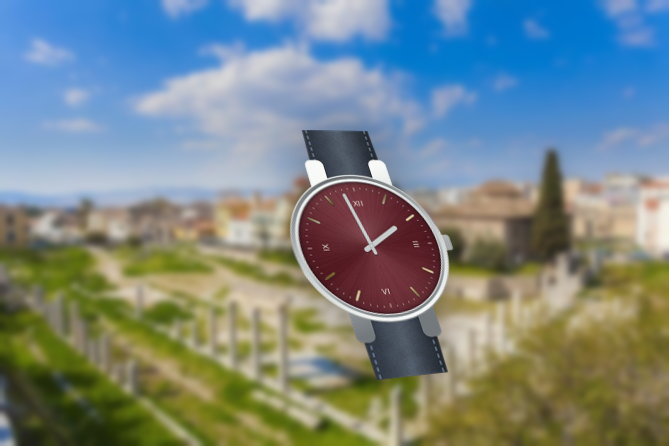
1:58
